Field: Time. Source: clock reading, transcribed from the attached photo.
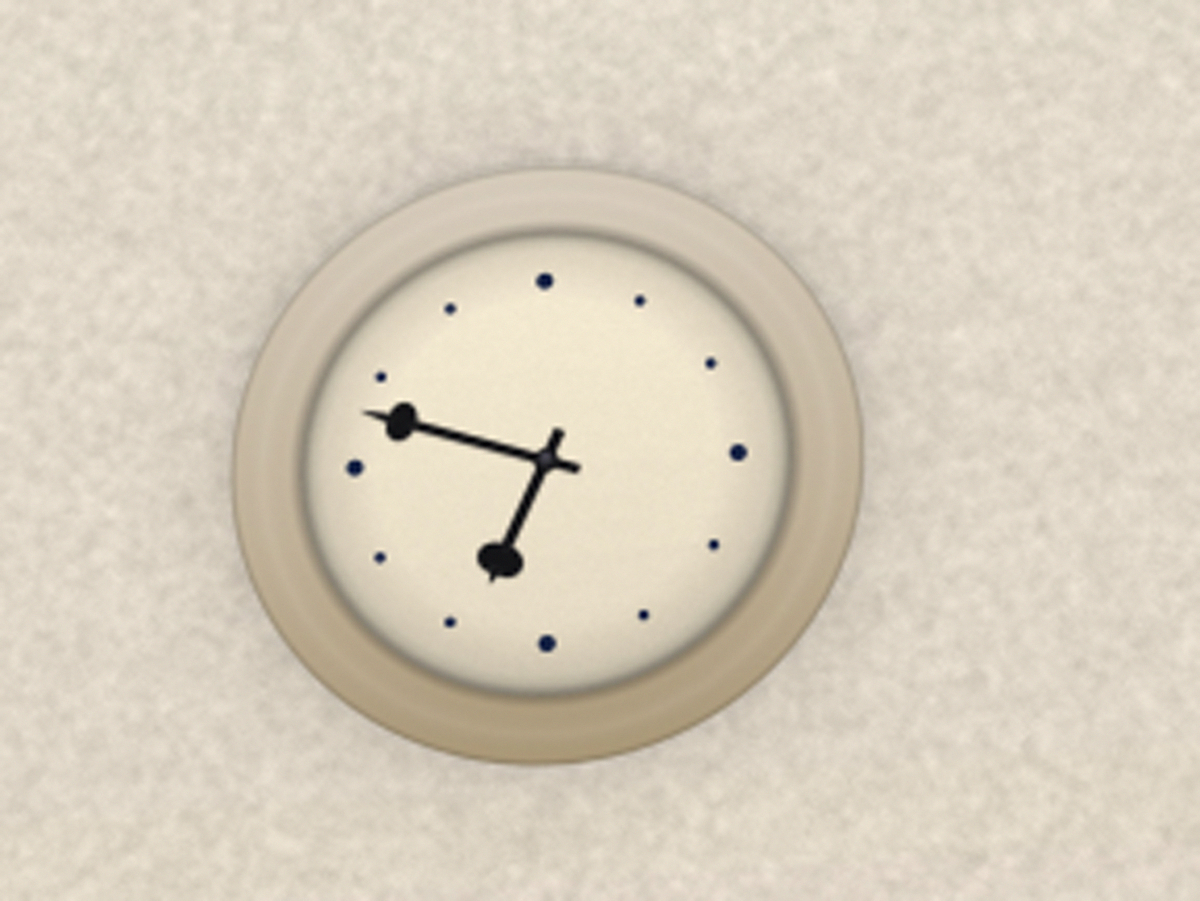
6:48
